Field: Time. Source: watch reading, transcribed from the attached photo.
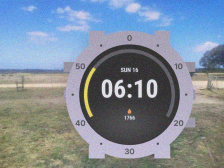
6:10
